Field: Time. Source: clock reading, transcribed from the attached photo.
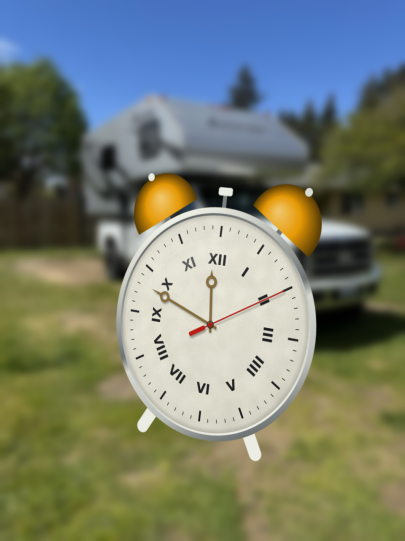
11:48:10
